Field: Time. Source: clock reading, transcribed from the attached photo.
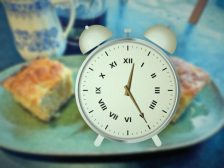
12:25
